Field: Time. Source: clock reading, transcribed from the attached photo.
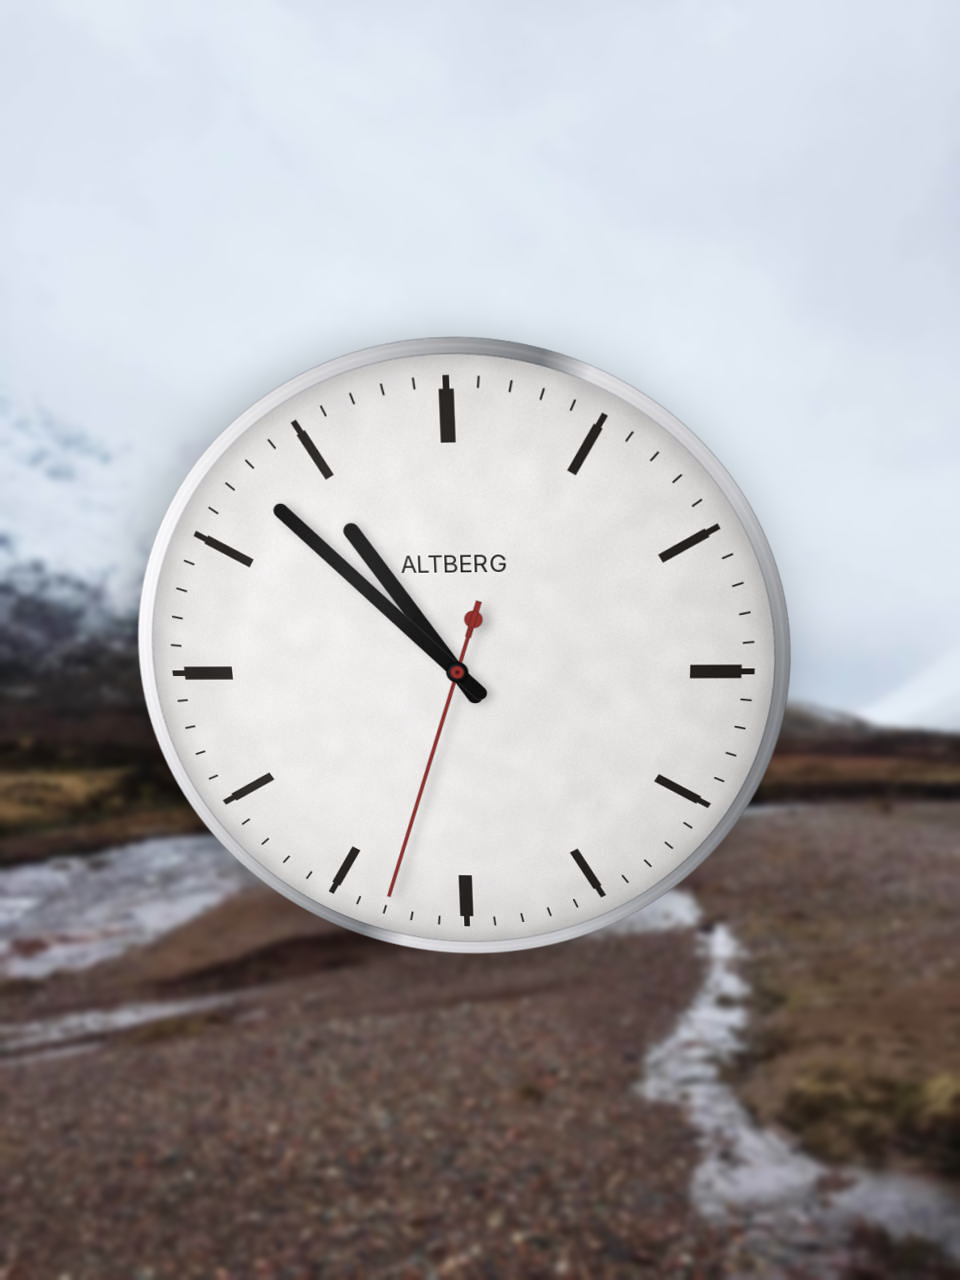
10:52:33
